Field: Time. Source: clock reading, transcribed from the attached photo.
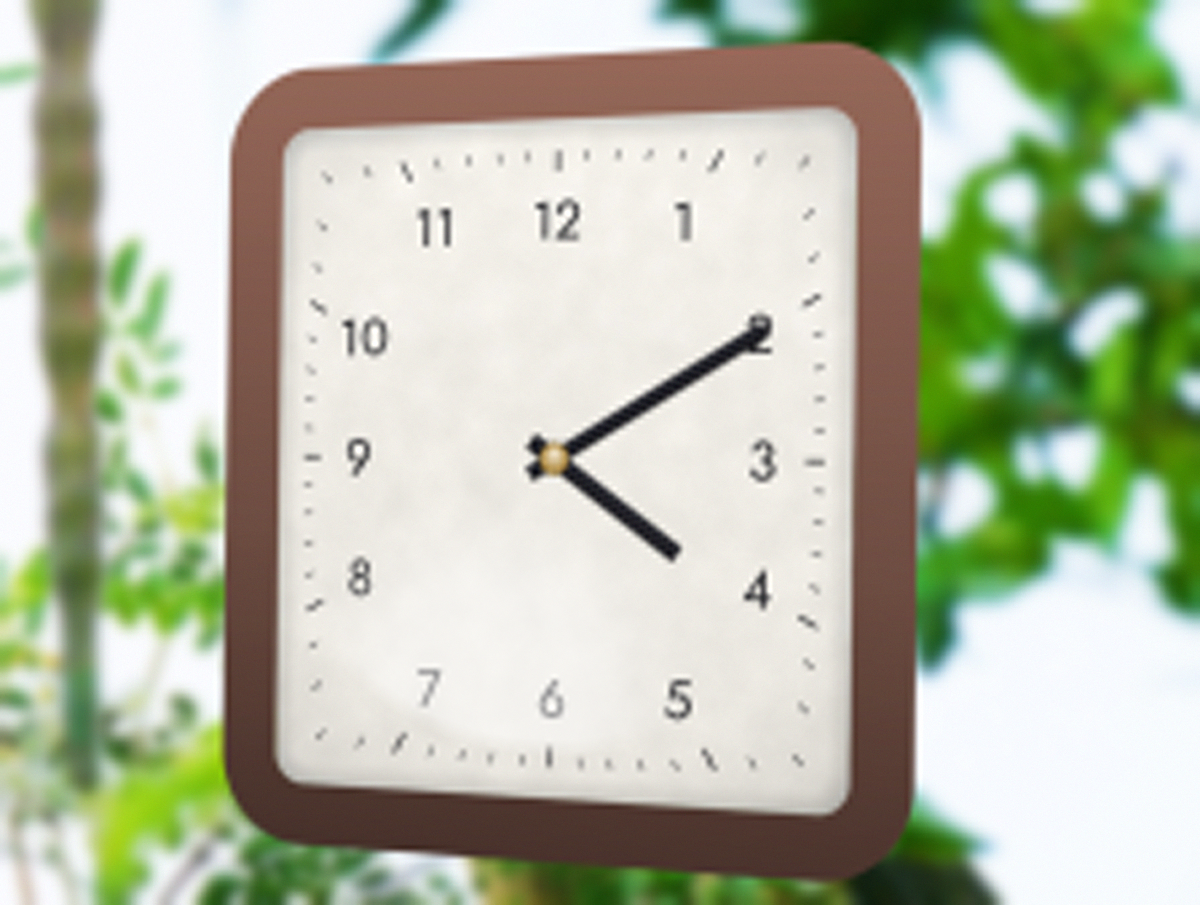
4:10
